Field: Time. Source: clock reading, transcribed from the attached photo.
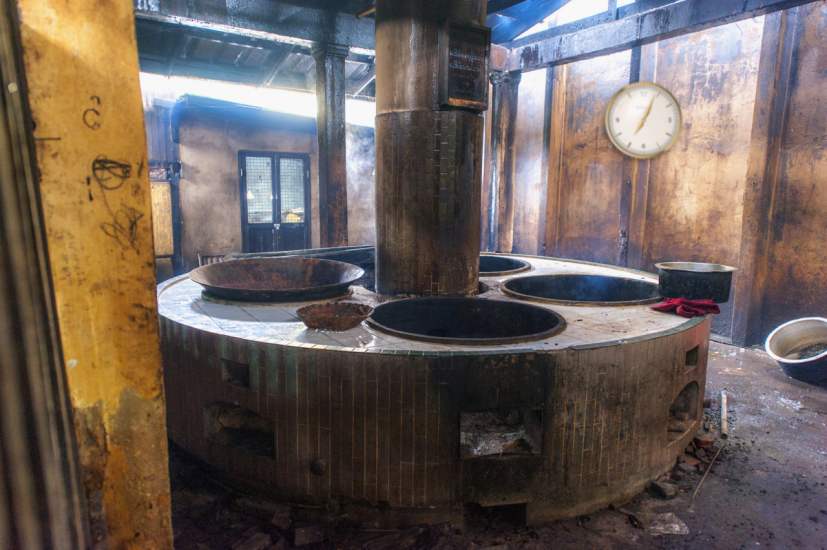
7:04
